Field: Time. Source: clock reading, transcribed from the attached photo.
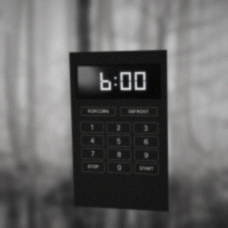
6:00
